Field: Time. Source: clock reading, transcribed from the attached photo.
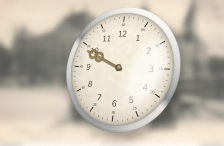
9:49
